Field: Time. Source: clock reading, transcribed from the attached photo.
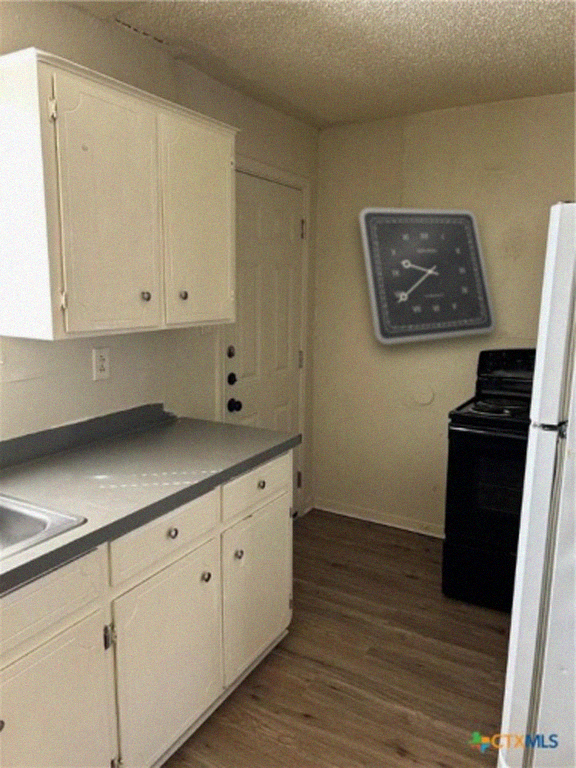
9:39
